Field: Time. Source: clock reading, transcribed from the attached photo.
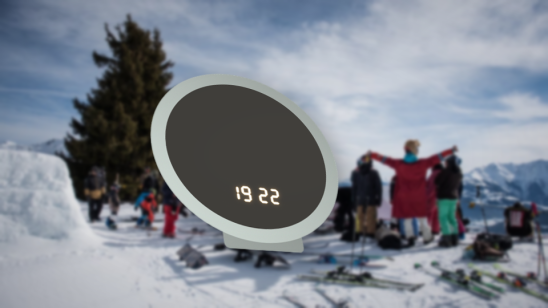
19:22
